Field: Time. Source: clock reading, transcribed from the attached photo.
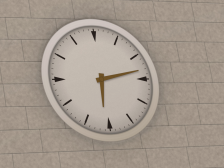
6:13
